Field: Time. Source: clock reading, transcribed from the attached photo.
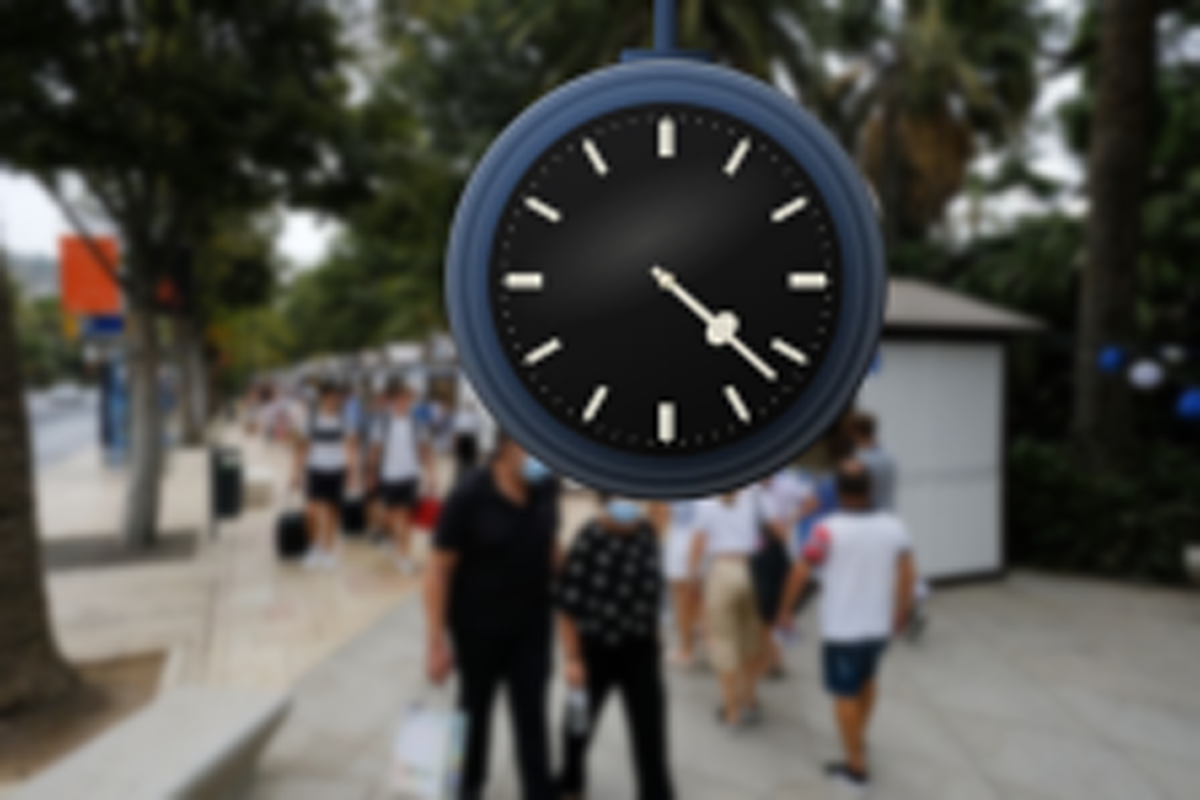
4:22
